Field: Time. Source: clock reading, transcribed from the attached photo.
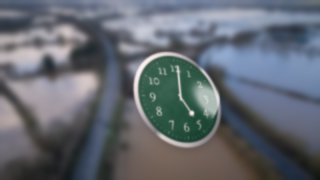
5:01
